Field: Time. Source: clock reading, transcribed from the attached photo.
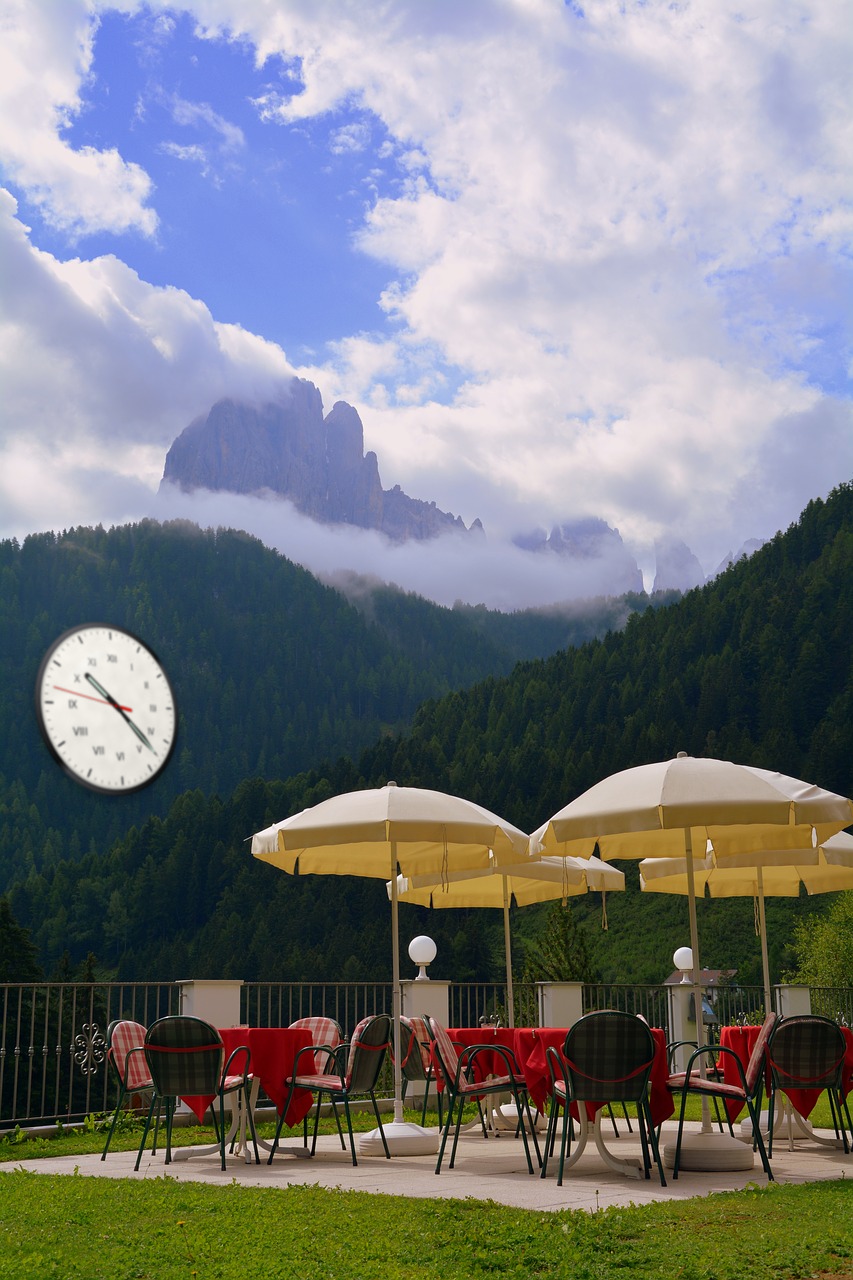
10:22:47
